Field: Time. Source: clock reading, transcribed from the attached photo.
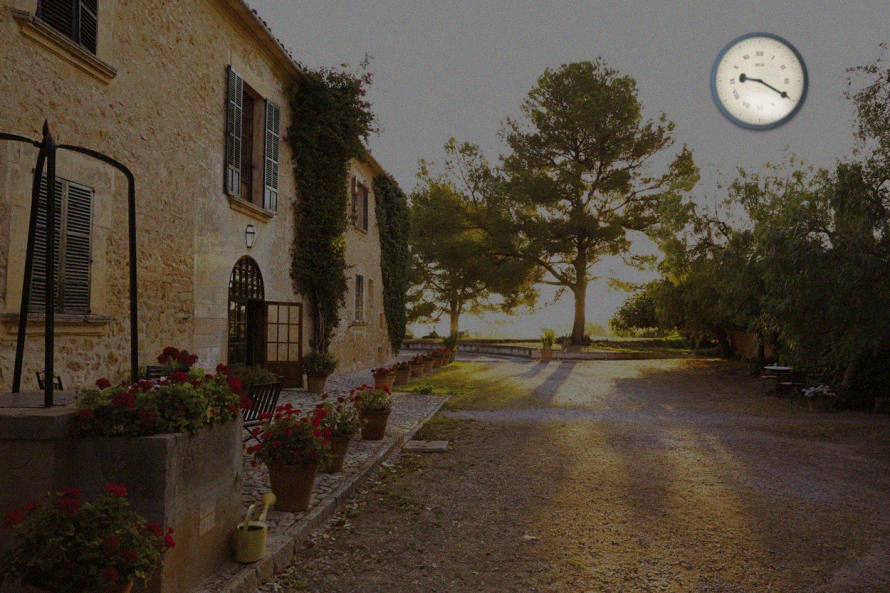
9:20
